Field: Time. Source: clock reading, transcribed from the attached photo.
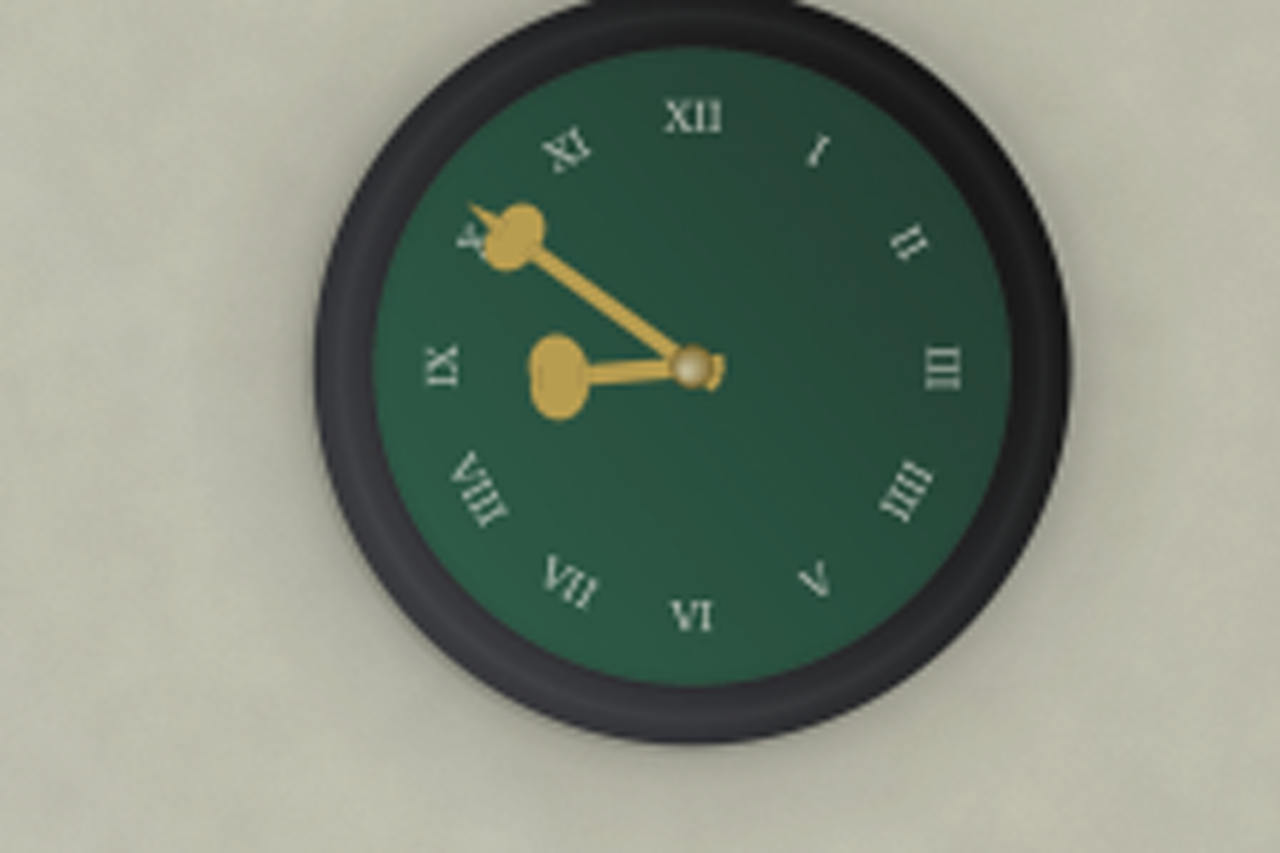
8:51
